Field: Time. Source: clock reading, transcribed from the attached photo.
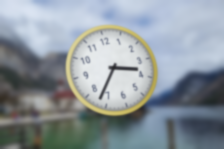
3:37
